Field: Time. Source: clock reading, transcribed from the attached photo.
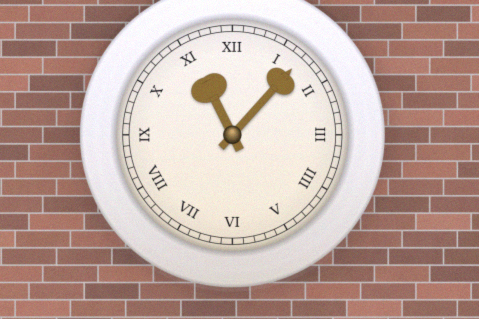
11:07
